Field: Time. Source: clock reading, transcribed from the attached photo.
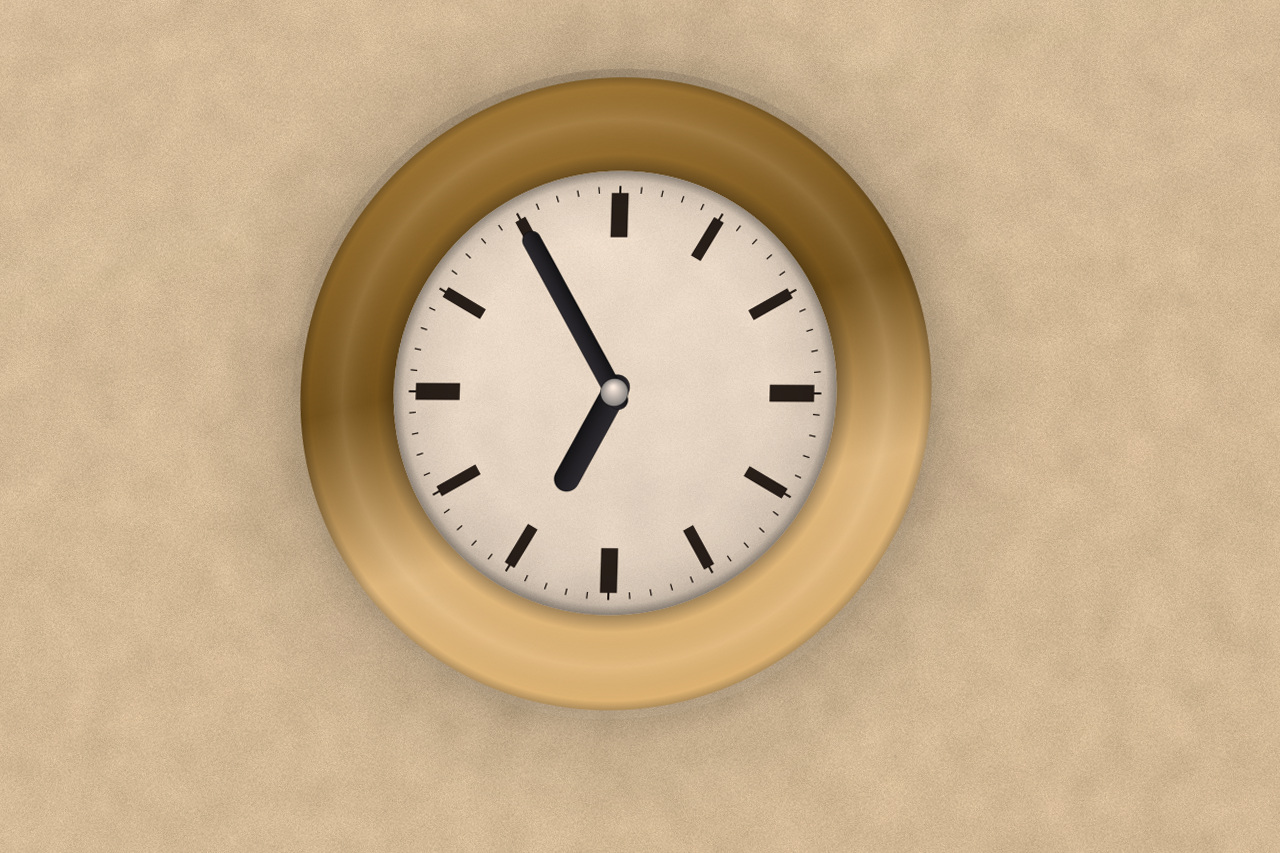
6:55
